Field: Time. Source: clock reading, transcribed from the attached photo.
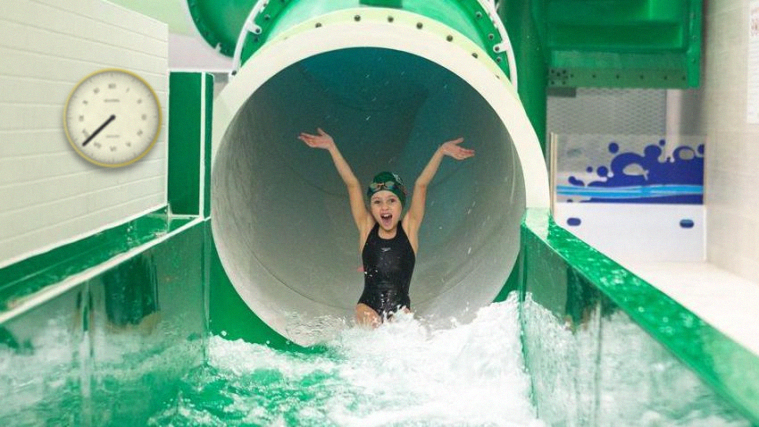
7:38
